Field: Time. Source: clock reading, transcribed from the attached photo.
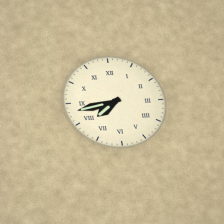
7:43
